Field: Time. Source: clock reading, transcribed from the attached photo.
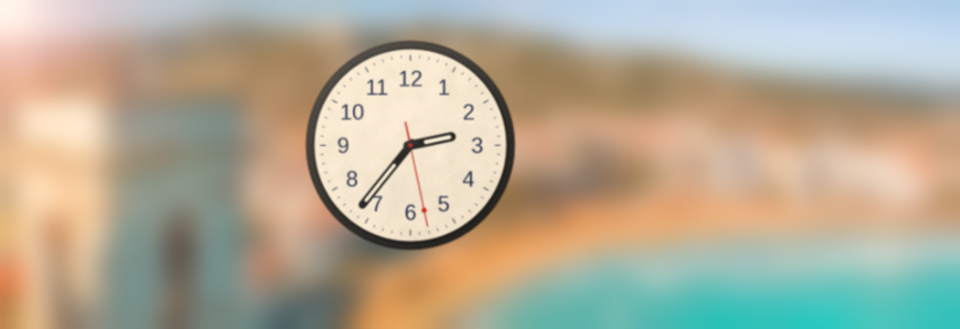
2:36:28
